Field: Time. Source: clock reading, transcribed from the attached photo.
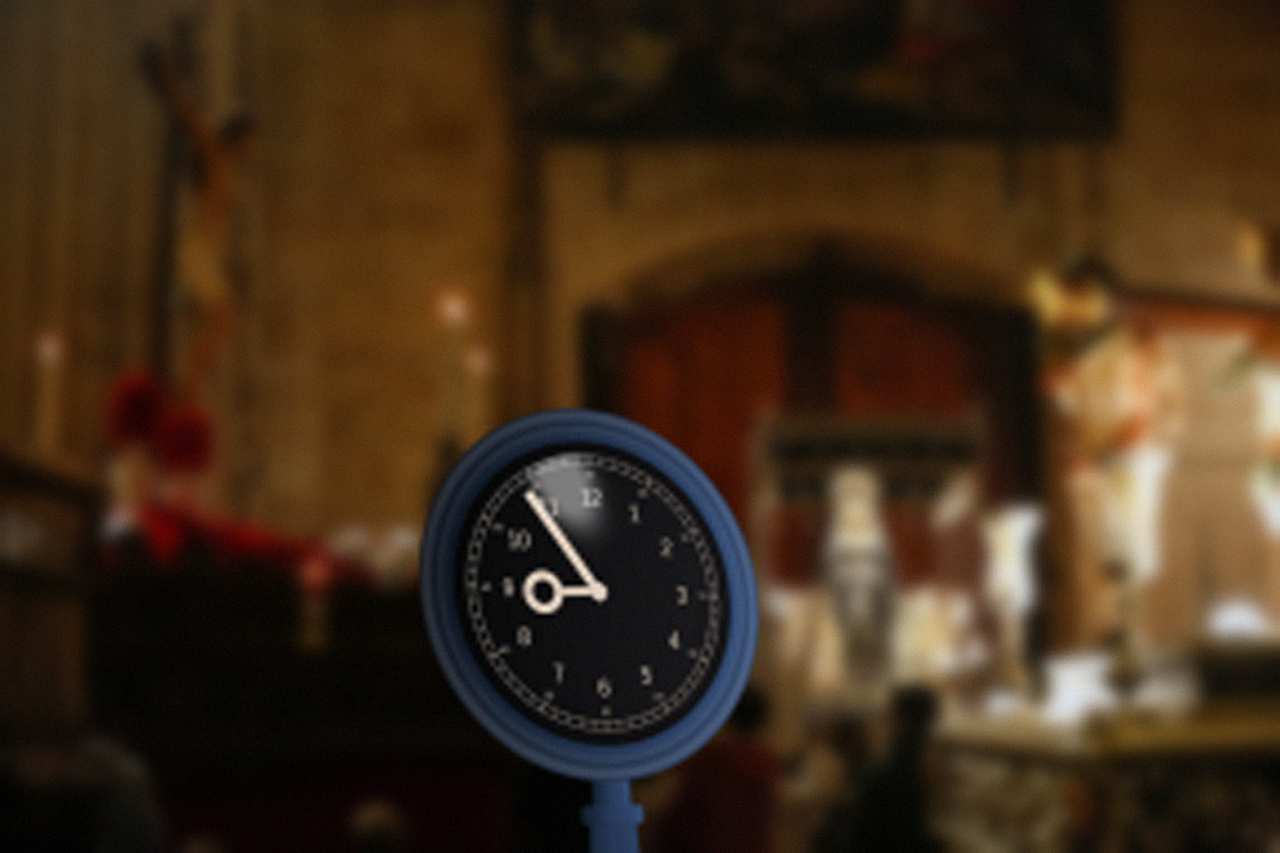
8:54
